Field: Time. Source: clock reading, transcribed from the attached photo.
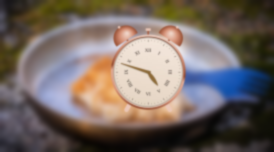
4:48
